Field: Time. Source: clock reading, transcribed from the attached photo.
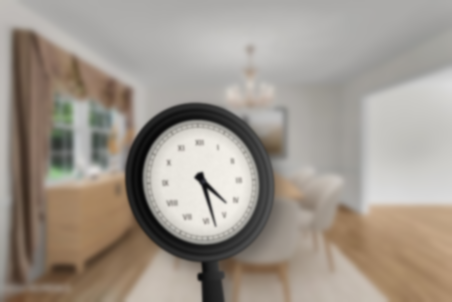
4:28
